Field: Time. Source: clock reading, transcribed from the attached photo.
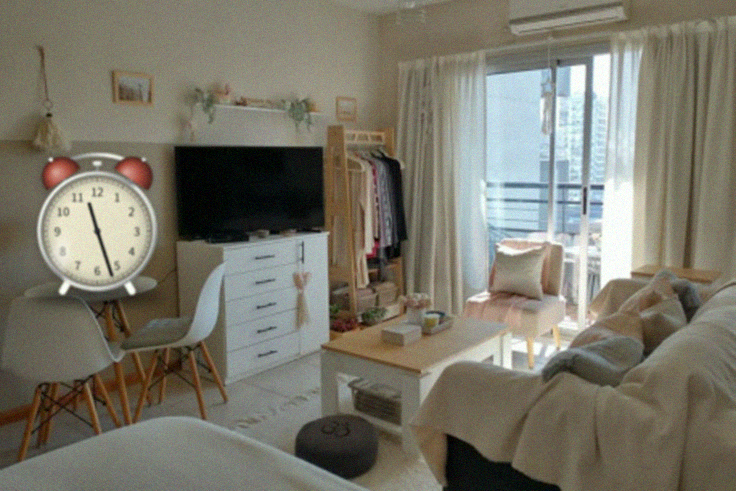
11:27
